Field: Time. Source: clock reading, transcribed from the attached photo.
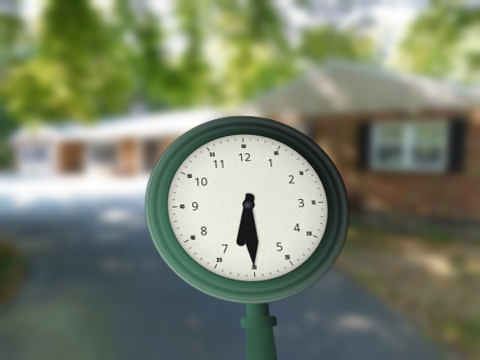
6:30
